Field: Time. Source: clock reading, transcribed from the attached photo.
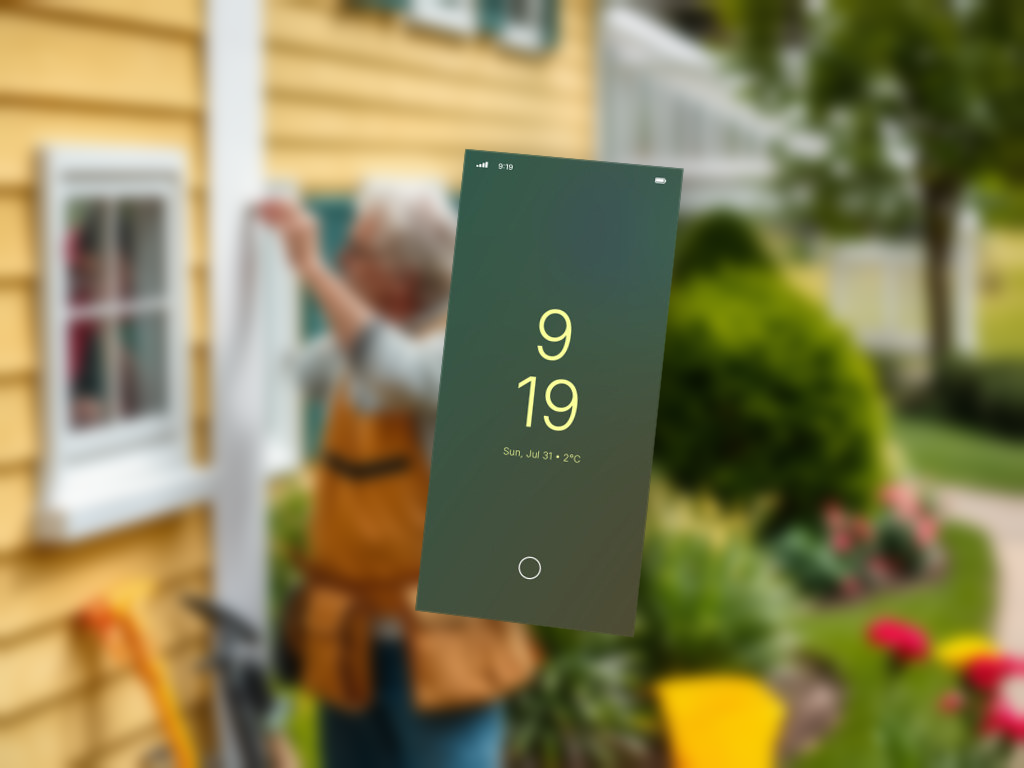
9:19
